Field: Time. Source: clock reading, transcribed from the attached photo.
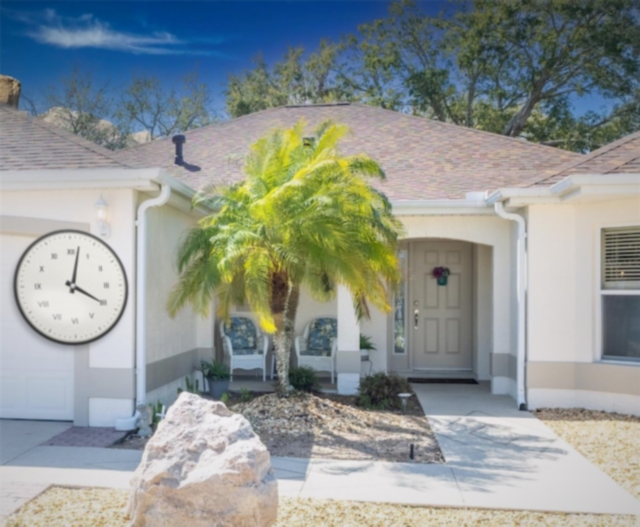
4:02
